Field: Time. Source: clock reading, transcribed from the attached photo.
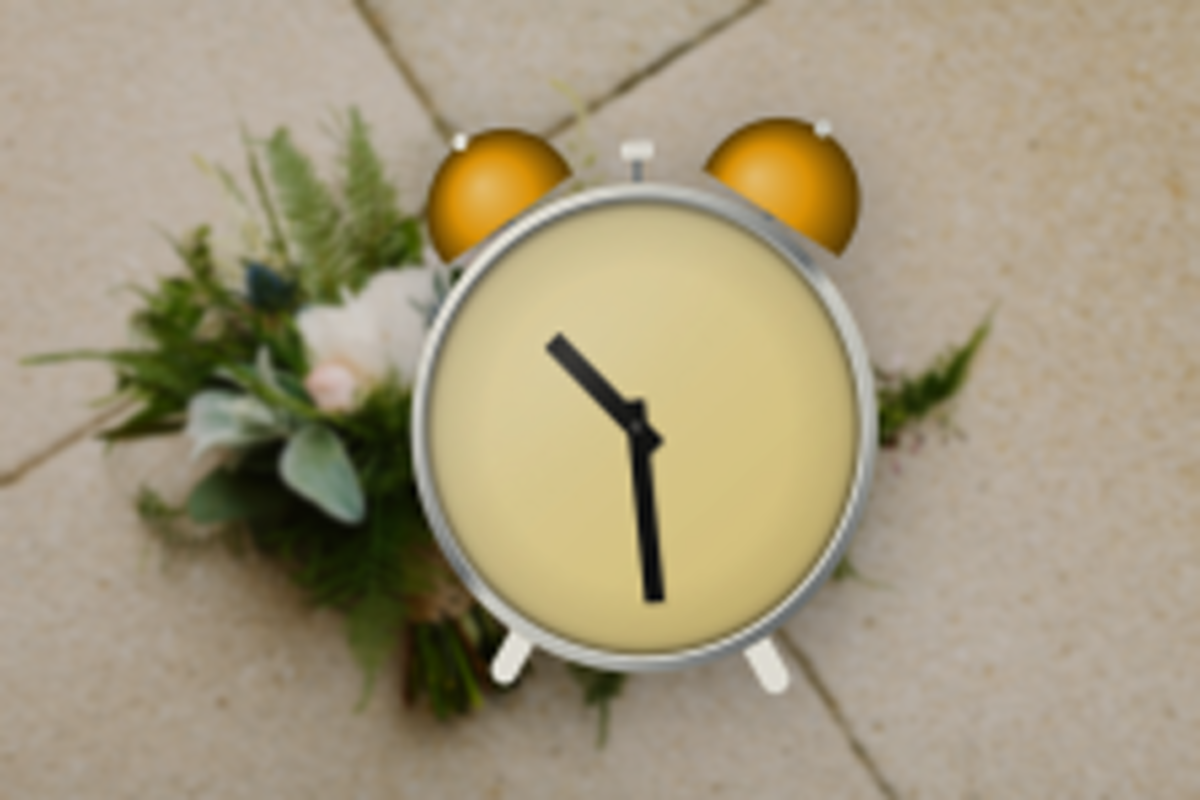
10:29
